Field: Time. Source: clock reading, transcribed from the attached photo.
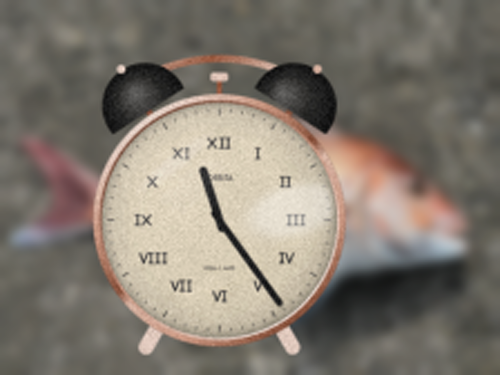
11:24
